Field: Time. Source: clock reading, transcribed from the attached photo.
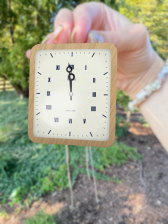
11:59
